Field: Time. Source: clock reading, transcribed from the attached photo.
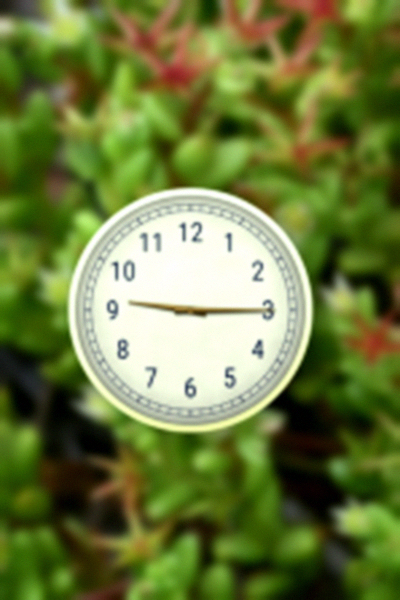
9:15
